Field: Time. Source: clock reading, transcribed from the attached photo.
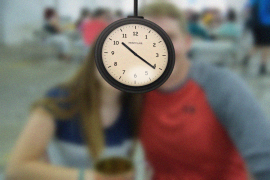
10:21
